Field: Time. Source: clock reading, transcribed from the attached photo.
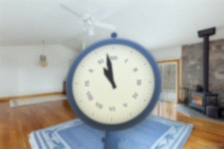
10:58
